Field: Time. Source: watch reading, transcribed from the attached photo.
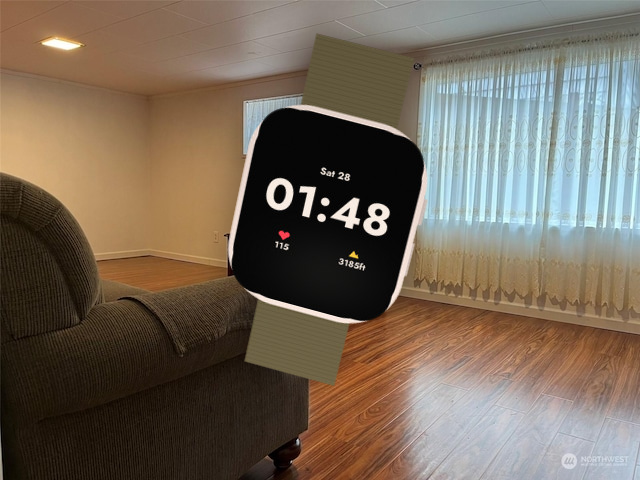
1:48
